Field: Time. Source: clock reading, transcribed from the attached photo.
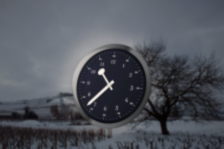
10:37
